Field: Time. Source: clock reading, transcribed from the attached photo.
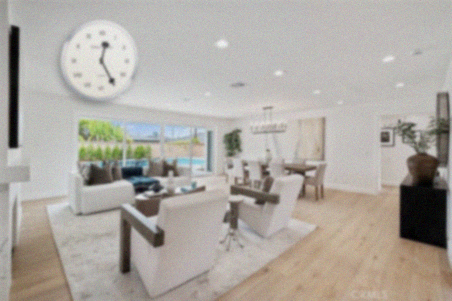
12:25
